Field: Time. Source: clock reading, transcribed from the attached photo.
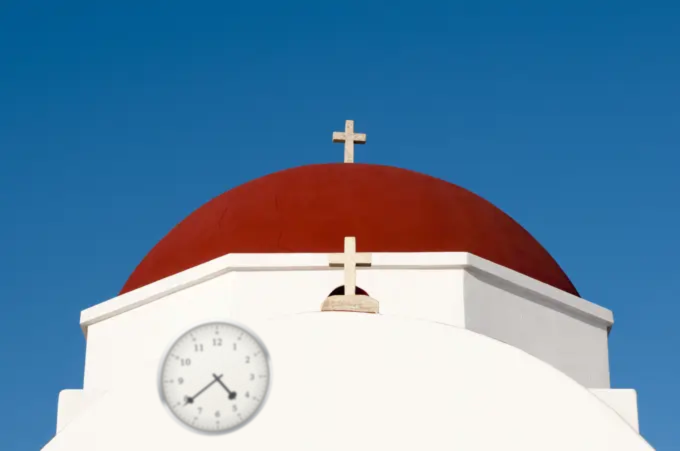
4:39
